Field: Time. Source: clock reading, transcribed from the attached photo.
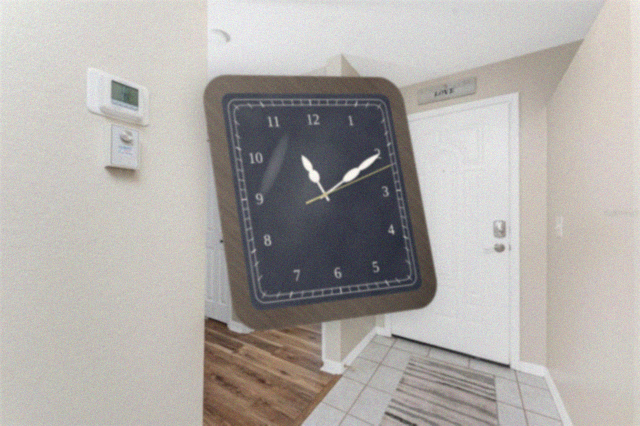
11:10:12
